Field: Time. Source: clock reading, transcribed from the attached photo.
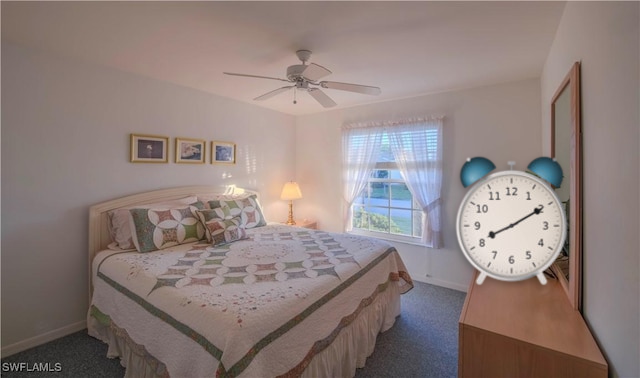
8:10
